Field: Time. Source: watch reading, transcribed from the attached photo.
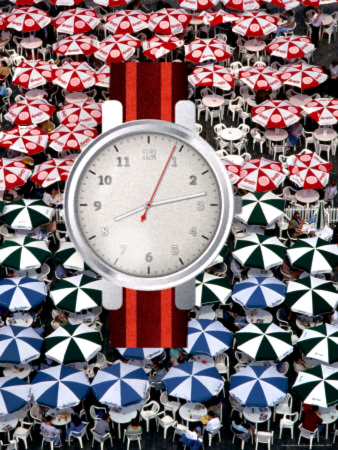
8:13:04
